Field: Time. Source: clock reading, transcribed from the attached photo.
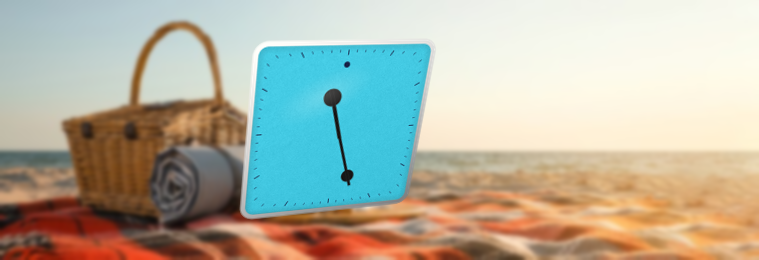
11:27
